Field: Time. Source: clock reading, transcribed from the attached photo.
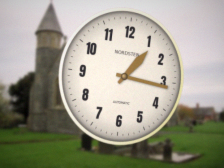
1:16
